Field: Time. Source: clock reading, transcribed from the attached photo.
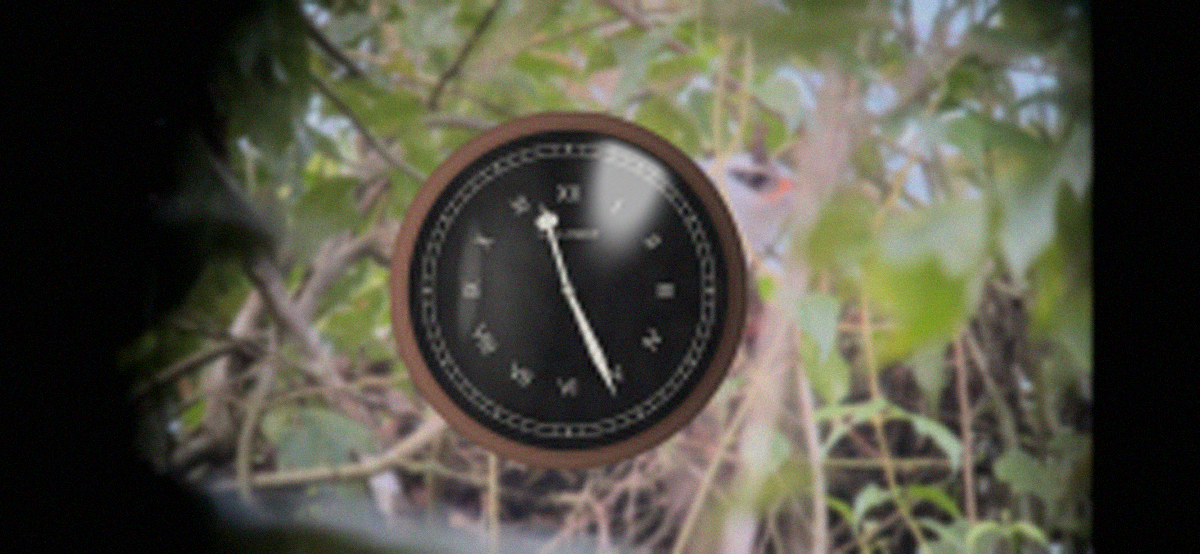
11:26
